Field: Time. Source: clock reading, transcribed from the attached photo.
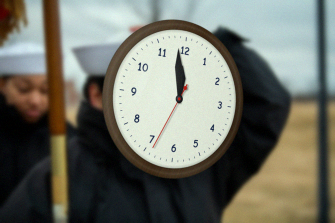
11:58:34
